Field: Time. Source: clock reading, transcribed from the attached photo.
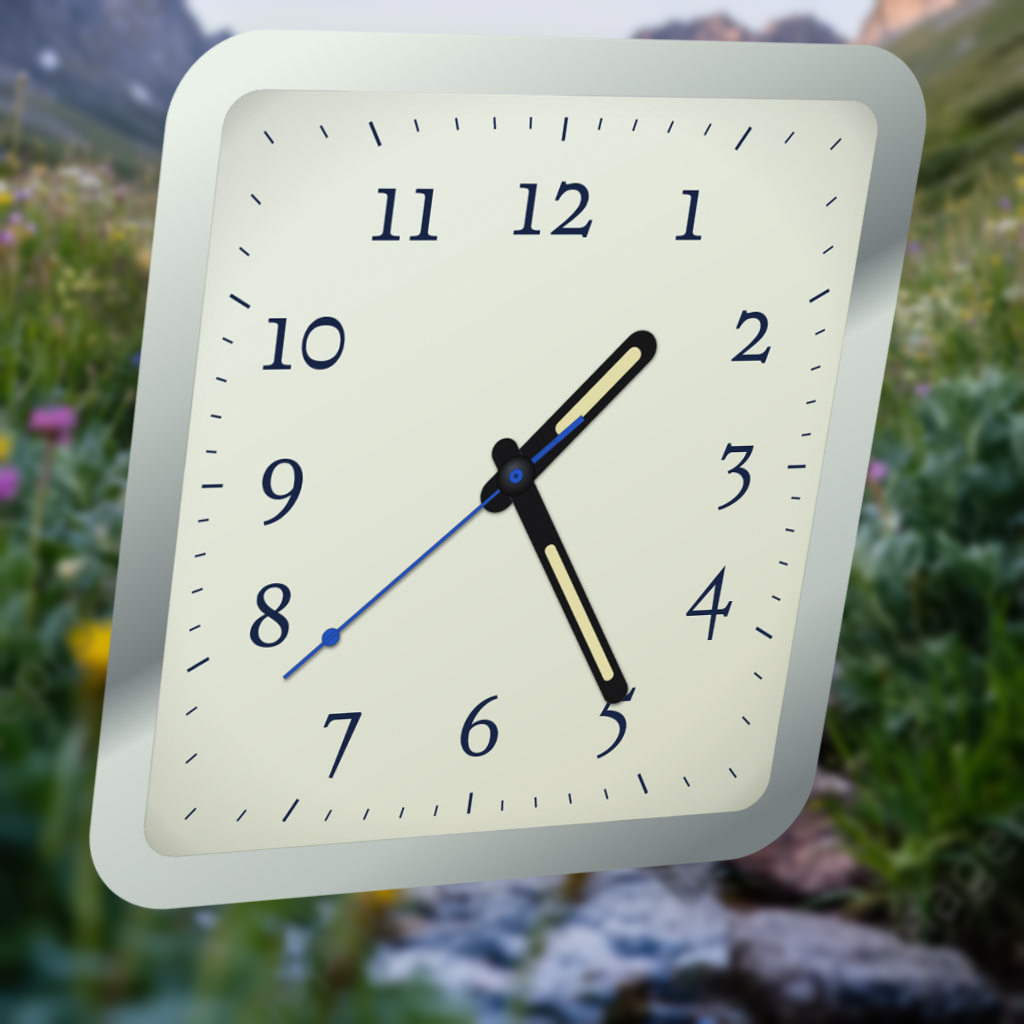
1:24:38
